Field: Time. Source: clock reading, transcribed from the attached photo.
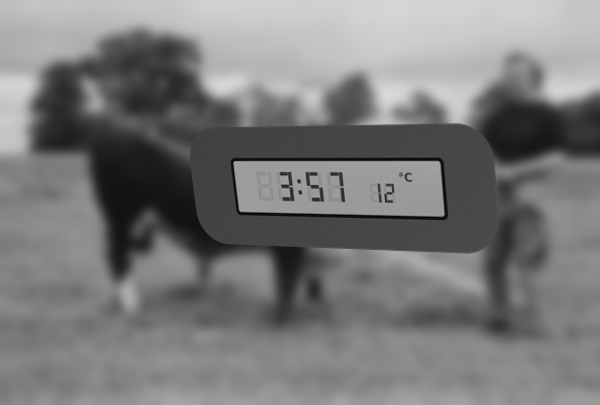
3:57
